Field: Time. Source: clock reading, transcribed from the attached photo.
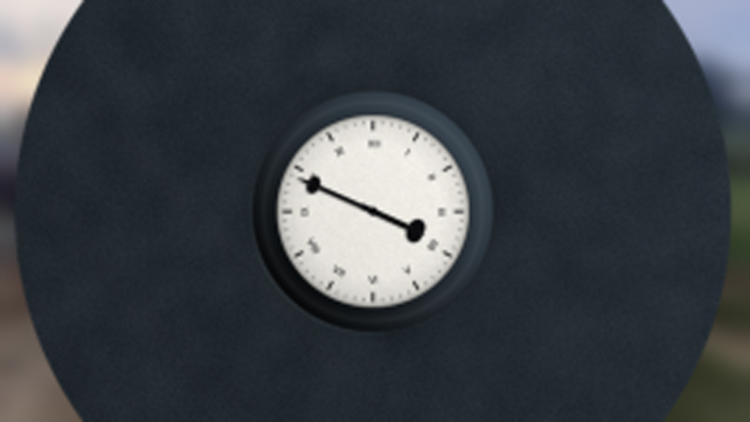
3:49
